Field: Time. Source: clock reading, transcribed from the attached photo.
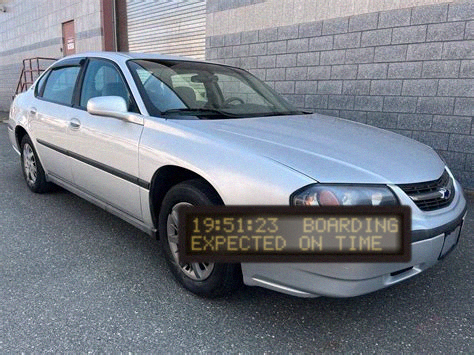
19:51:23
